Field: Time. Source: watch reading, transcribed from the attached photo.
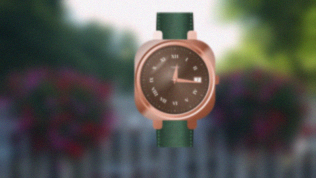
12:16
